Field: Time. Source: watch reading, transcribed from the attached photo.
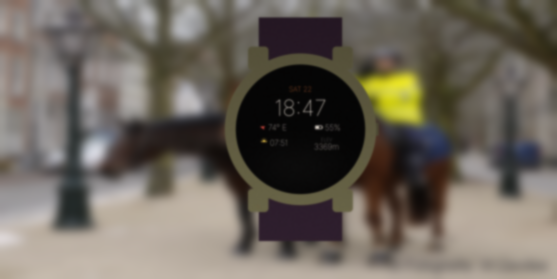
18:47
